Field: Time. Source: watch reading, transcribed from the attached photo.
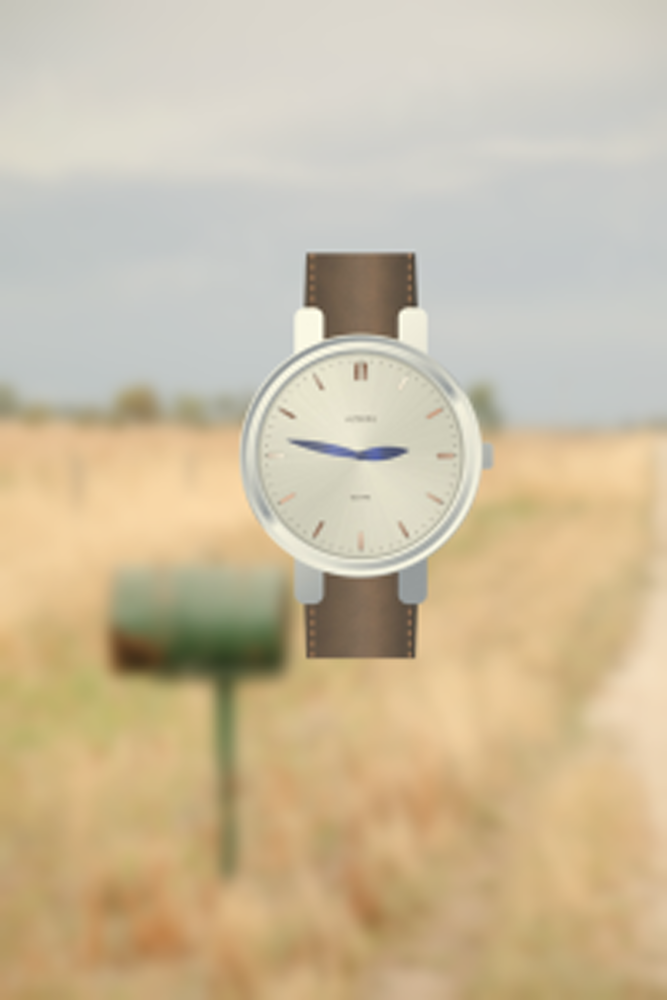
2:47
